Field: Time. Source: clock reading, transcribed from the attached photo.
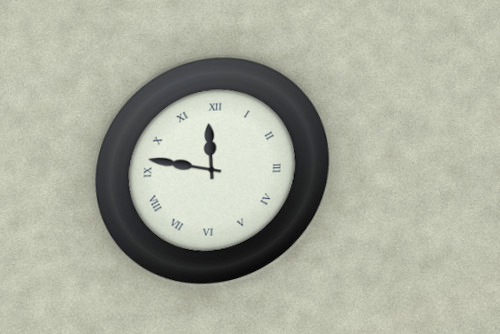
11:47
